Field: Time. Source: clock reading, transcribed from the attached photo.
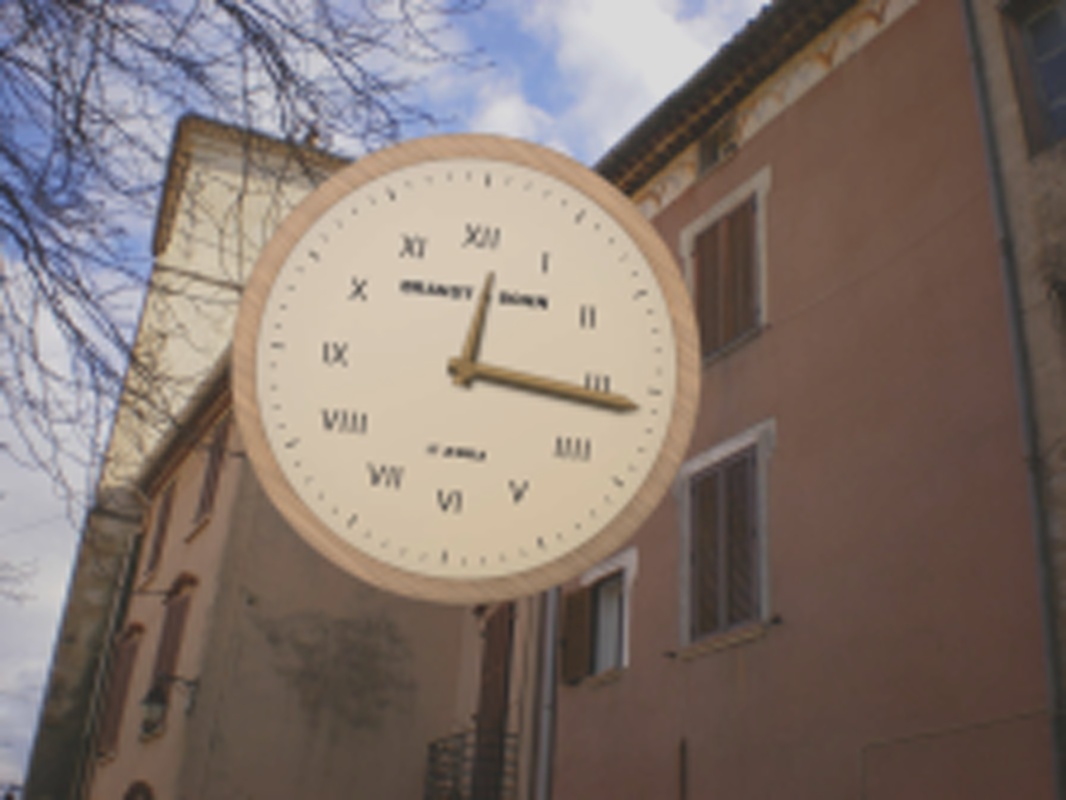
12:16
